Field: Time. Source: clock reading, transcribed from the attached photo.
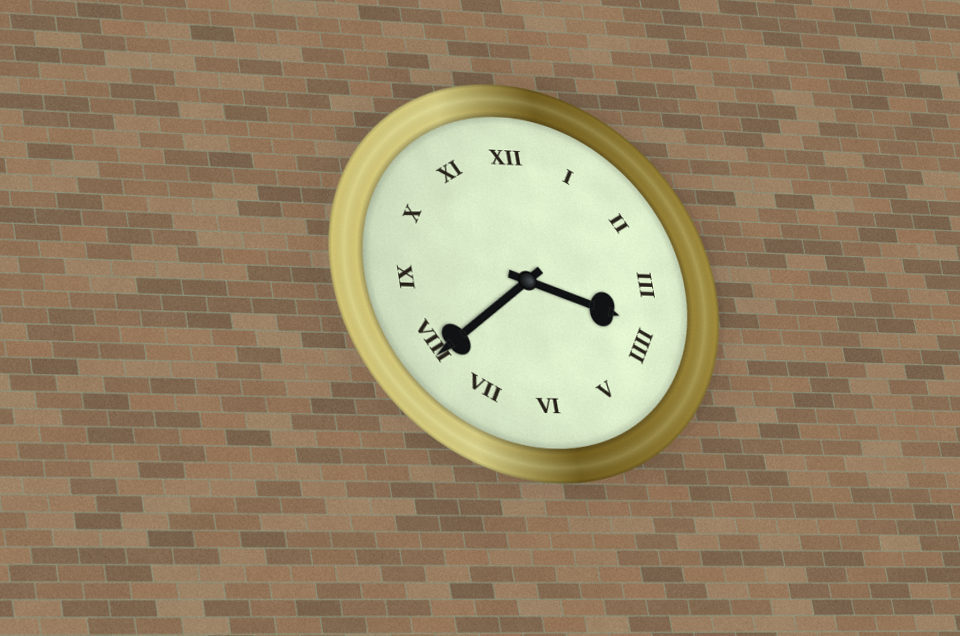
3:39
